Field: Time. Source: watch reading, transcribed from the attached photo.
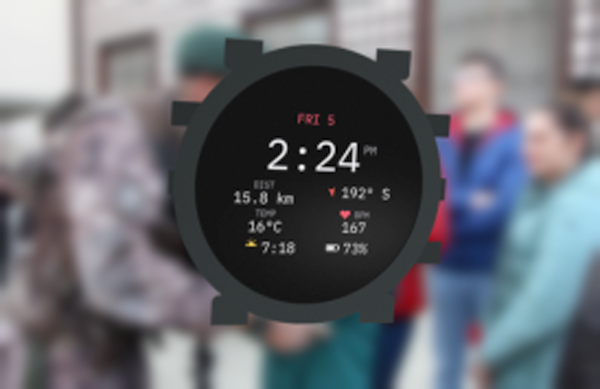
2:24
